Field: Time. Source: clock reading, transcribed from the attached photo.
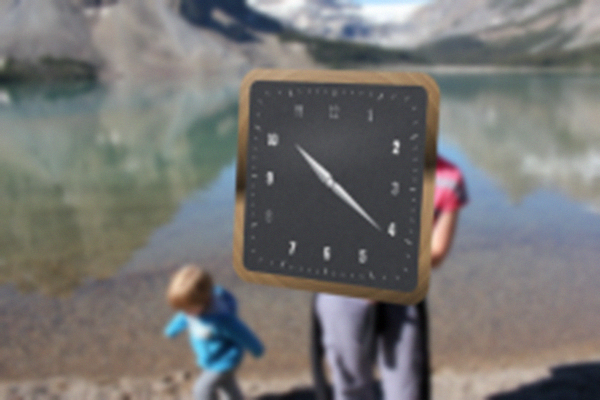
10:21
